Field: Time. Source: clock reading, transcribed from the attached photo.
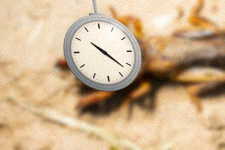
10:22
